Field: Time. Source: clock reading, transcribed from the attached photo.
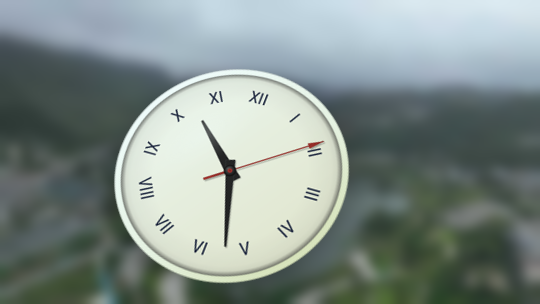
10:27:09
